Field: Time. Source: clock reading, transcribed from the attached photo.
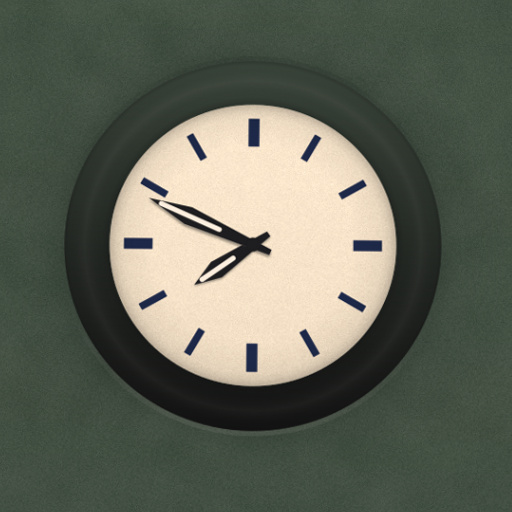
7:49
